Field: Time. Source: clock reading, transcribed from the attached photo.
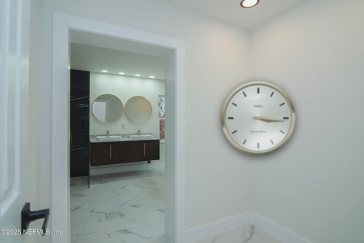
3:16
